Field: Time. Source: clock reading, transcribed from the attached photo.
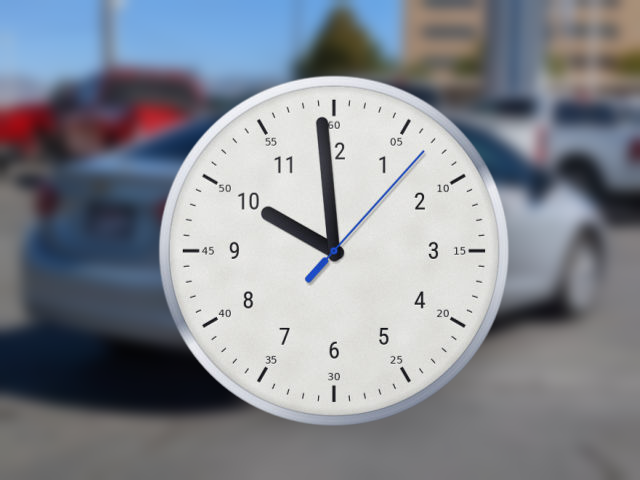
9:59:07
